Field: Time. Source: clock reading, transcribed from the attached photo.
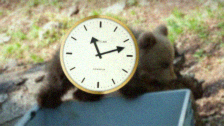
11:12
